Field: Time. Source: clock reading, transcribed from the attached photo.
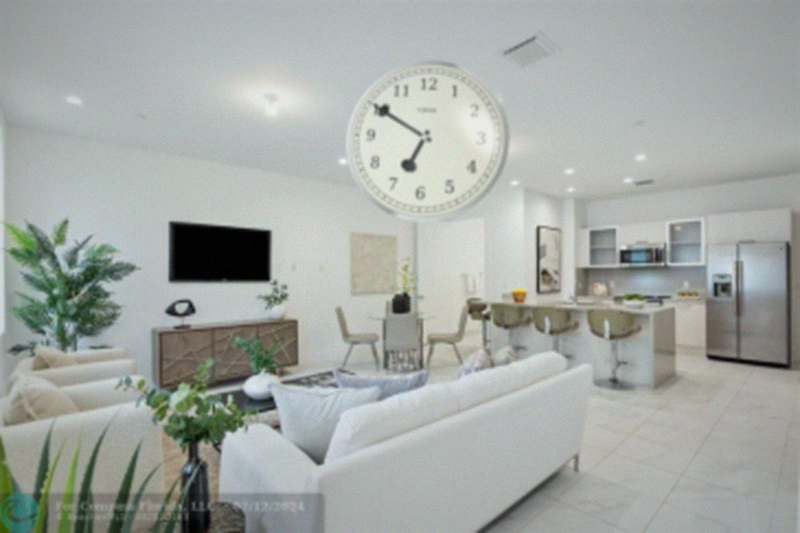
6:50
